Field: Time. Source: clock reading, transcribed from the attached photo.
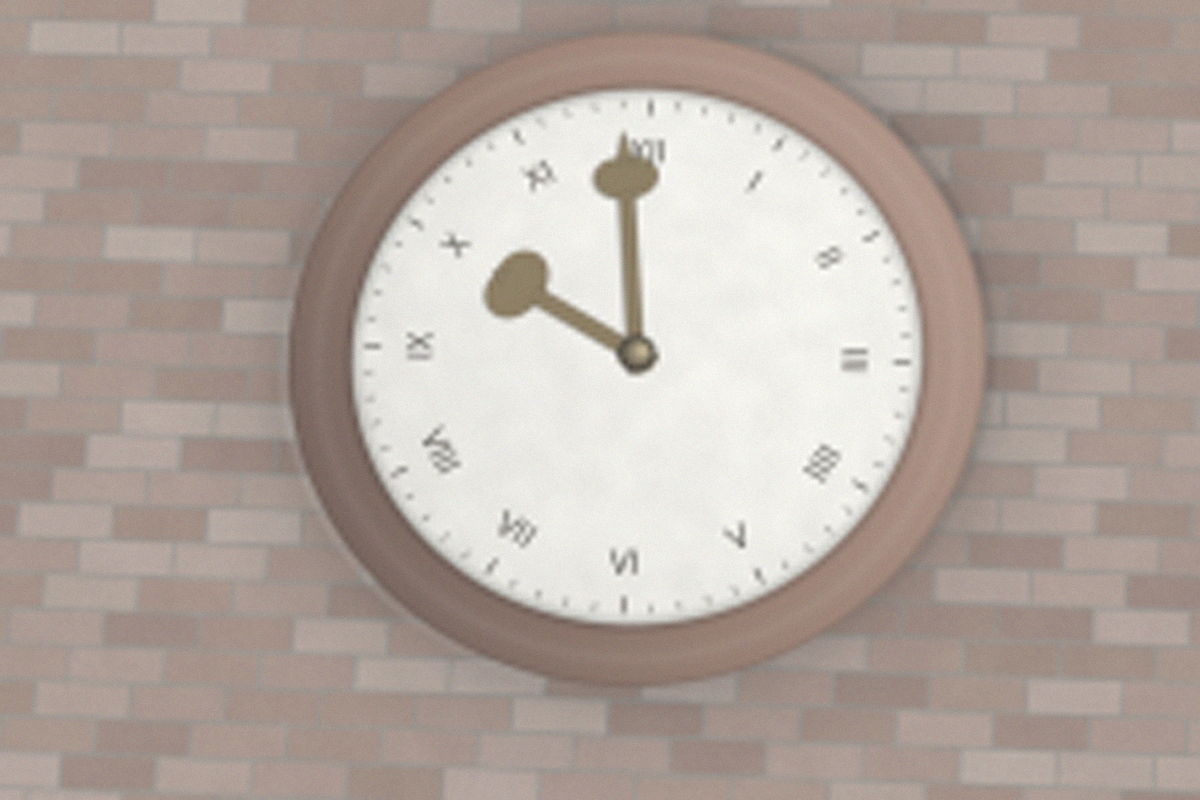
9:59
